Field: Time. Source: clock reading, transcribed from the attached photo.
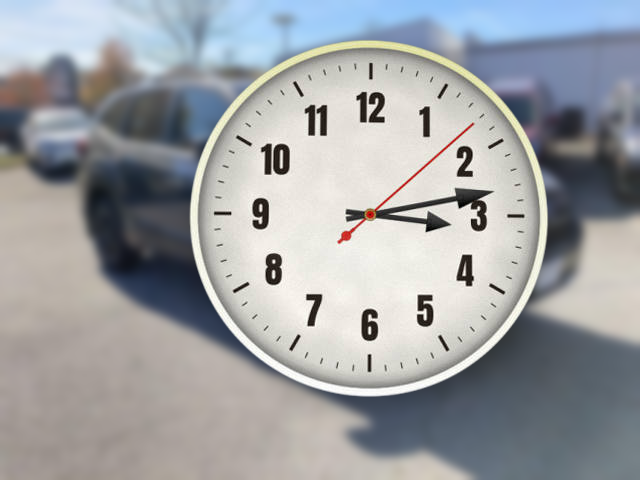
3:13:08
